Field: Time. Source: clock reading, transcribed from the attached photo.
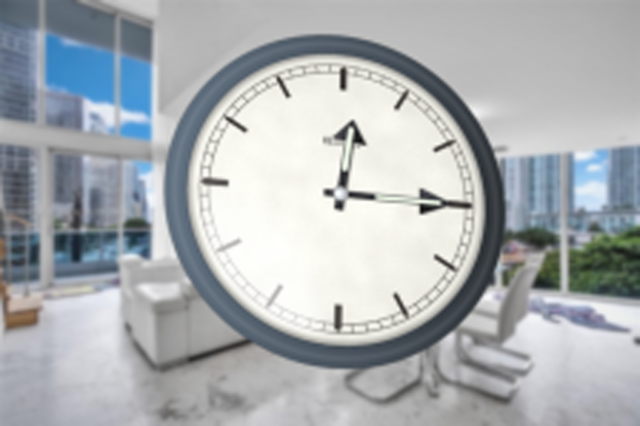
12:15
